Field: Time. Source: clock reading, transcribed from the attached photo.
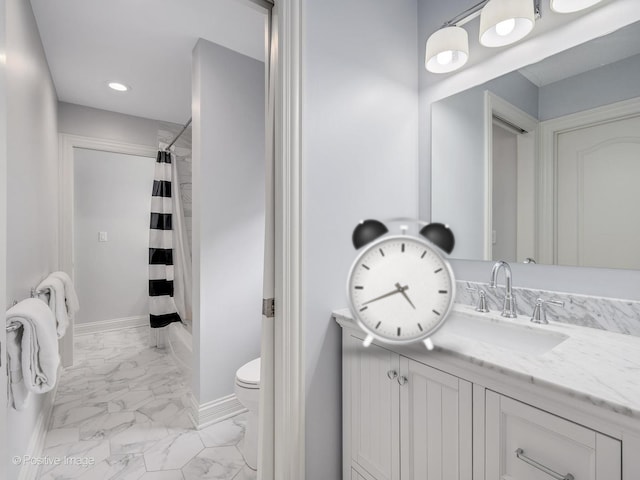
4:41
